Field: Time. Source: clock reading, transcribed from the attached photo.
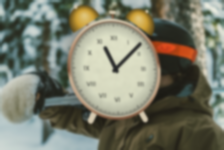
11:08
